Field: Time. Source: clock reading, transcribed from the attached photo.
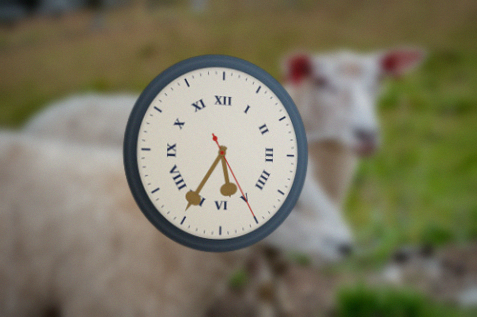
5:35:25
